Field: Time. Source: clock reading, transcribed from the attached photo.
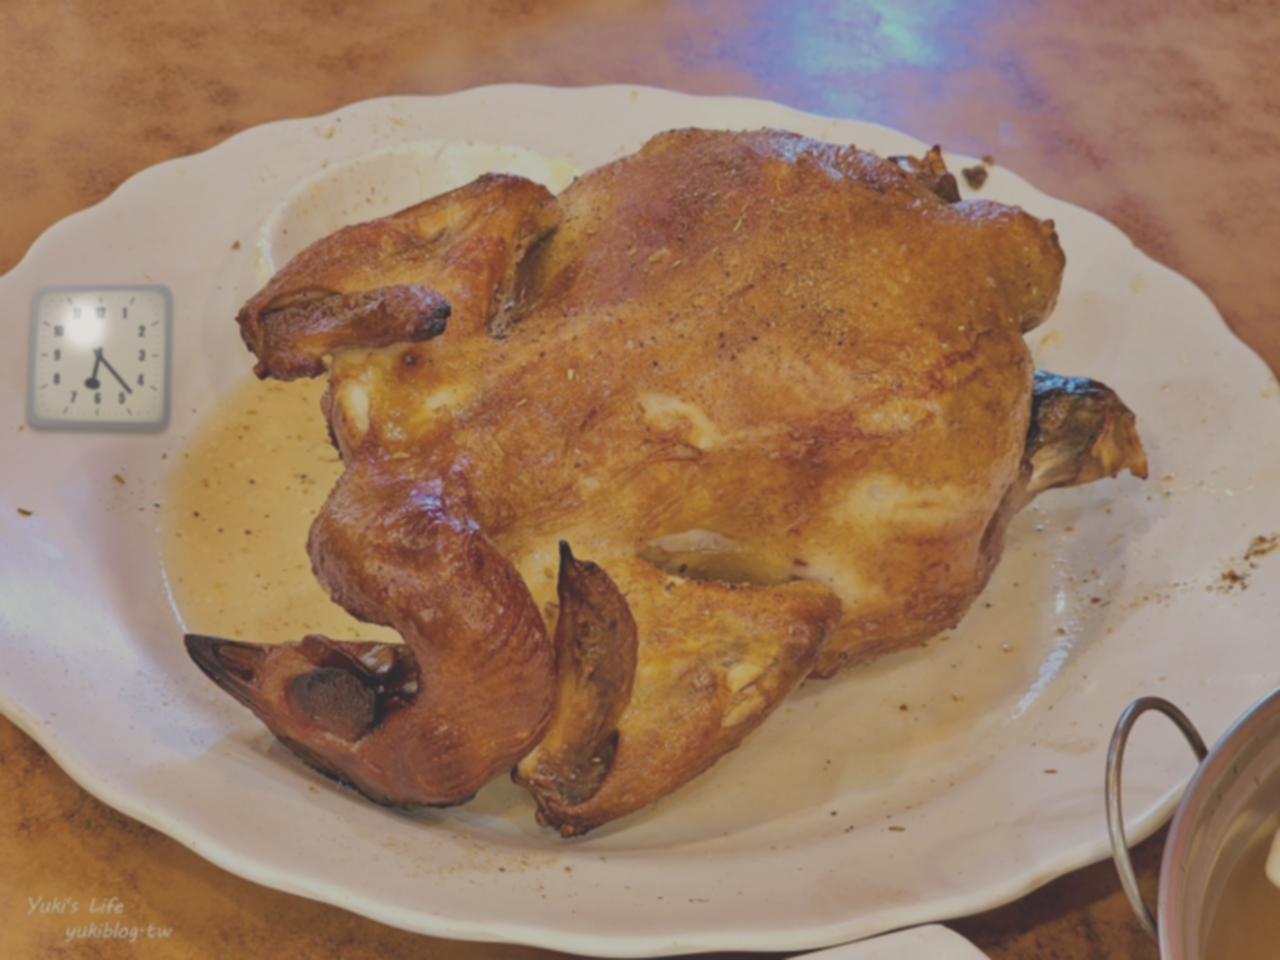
6:23
